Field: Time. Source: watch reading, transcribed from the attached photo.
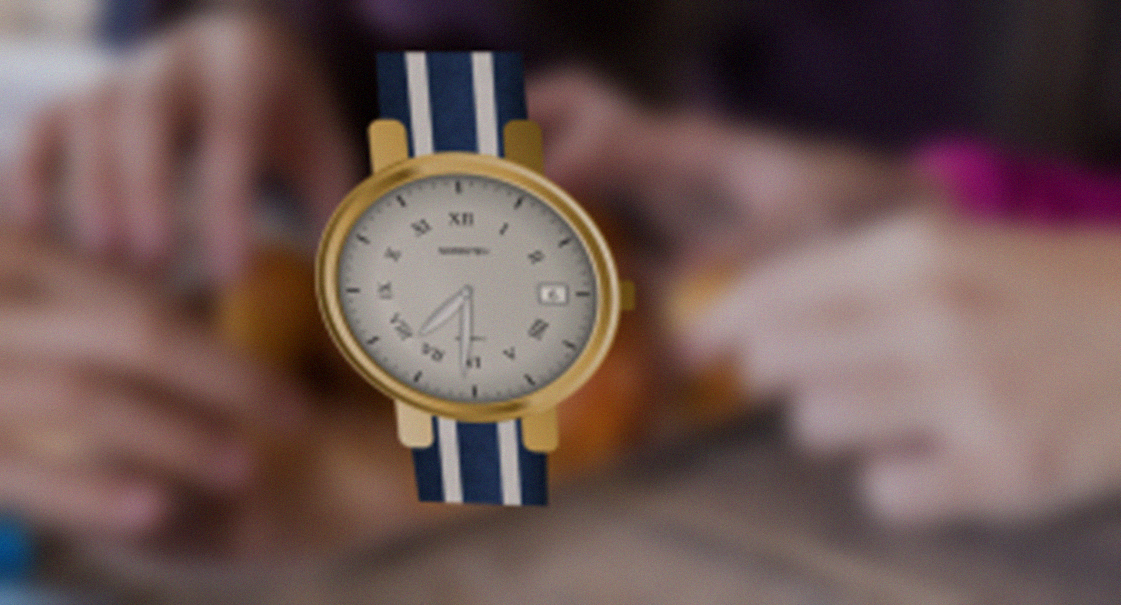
7:31
